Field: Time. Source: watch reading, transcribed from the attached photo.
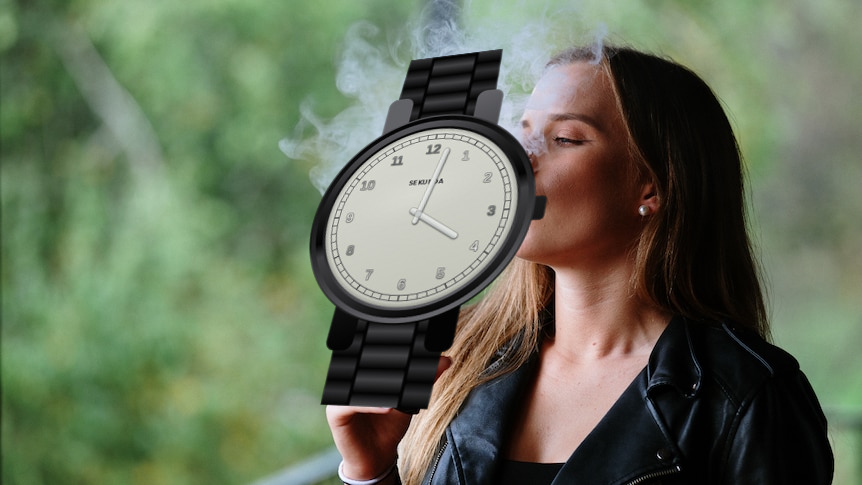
4:02
